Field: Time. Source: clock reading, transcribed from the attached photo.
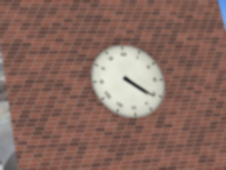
4:21
